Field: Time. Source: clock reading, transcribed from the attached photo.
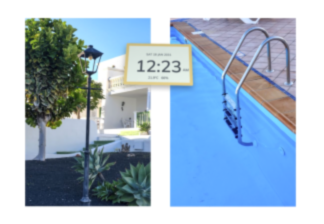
12:23
